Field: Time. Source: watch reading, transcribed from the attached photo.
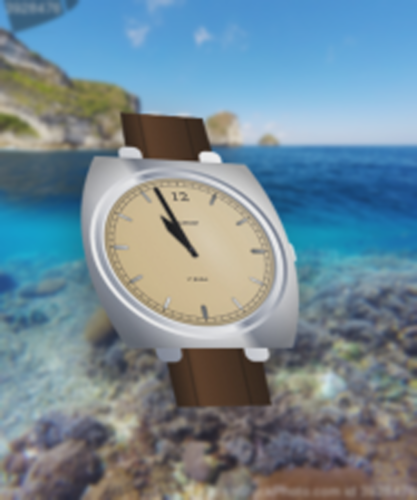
10:57
